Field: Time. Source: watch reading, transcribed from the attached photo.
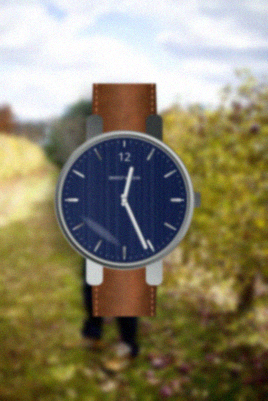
12:26
